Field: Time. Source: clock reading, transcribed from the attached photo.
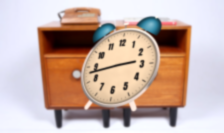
2:43
